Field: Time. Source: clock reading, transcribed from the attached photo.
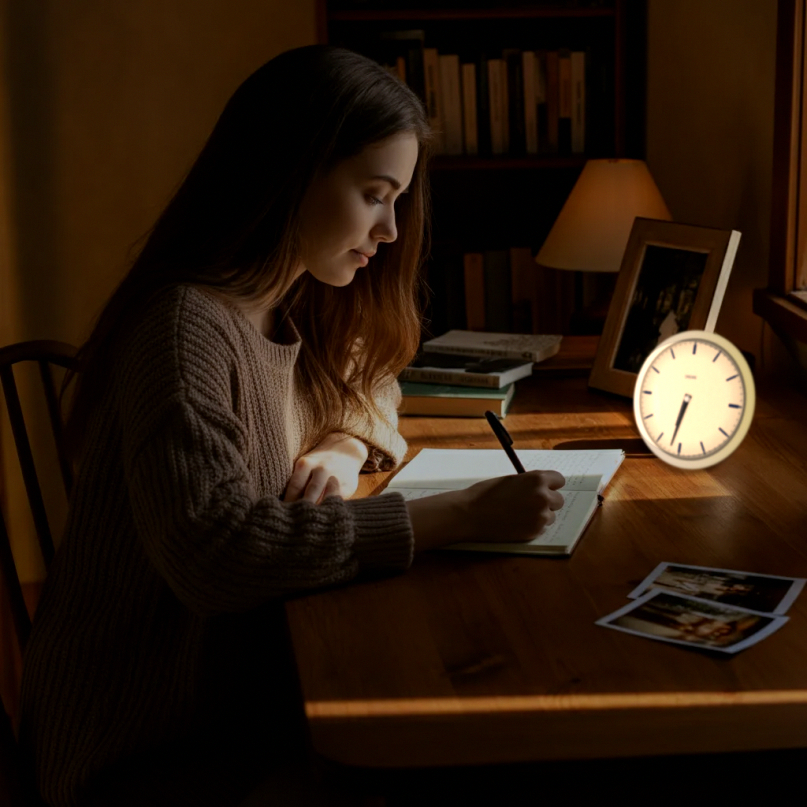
6:32
